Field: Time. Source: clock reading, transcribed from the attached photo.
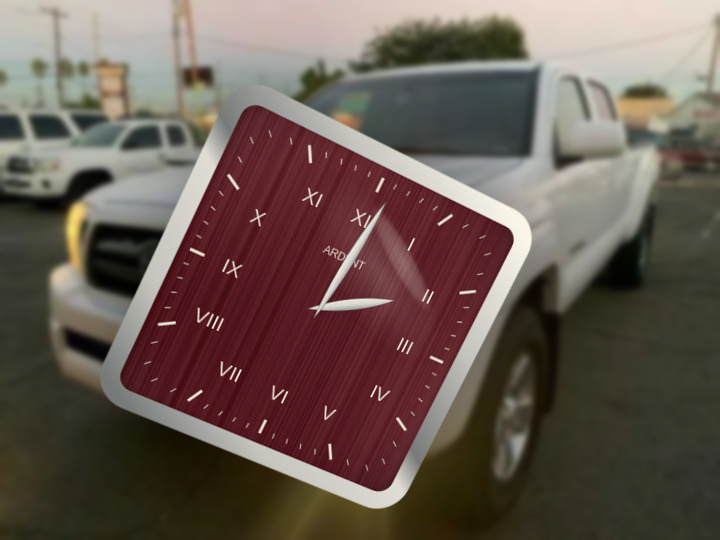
2:01
